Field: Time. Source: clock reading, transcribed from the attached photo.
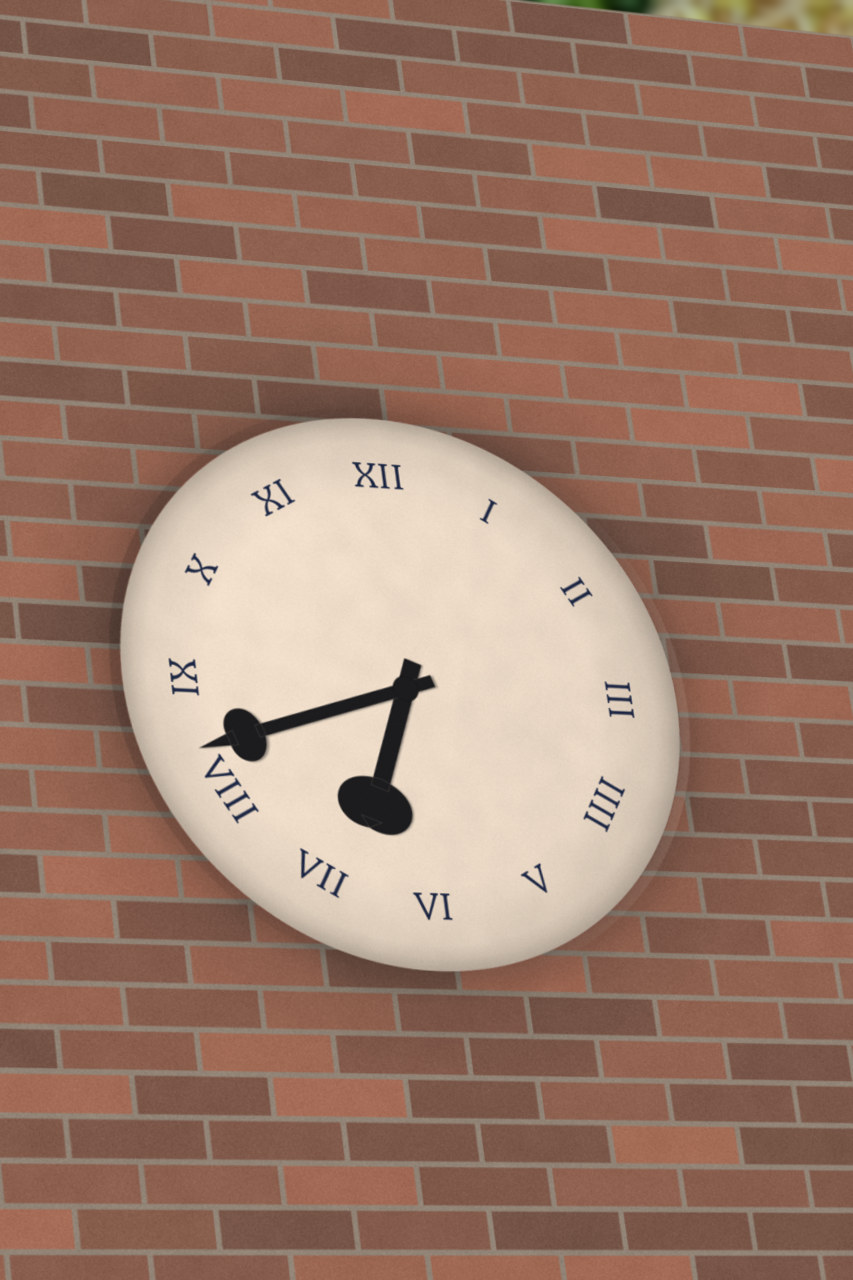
6:42
